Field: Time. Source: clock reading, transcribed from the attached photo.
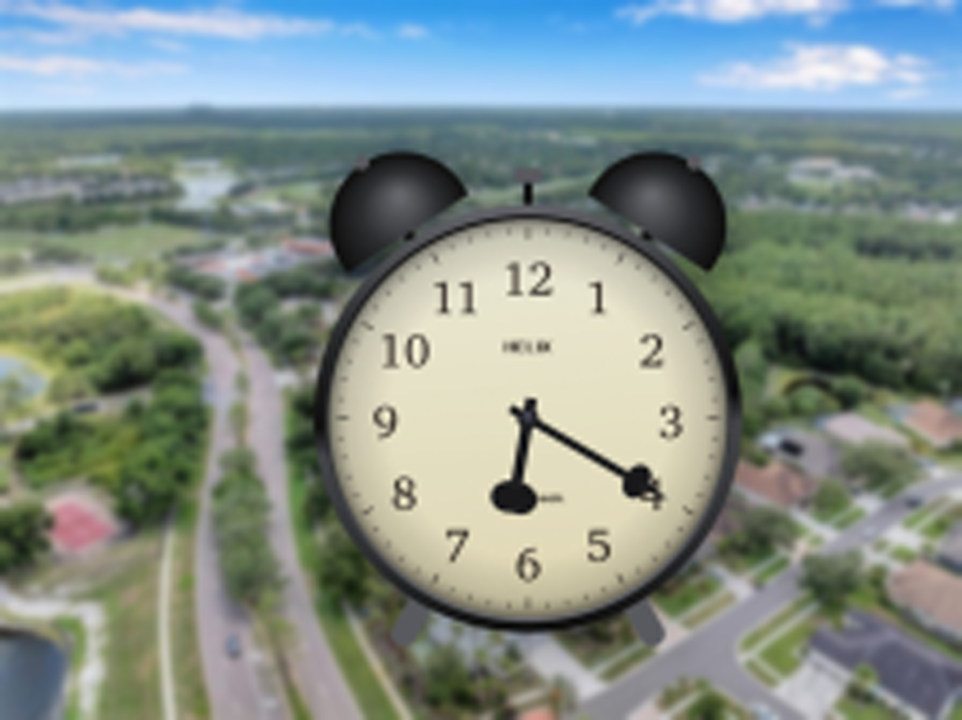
6:20
